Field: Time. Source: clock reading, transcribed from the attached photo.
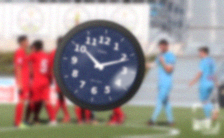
10:11
